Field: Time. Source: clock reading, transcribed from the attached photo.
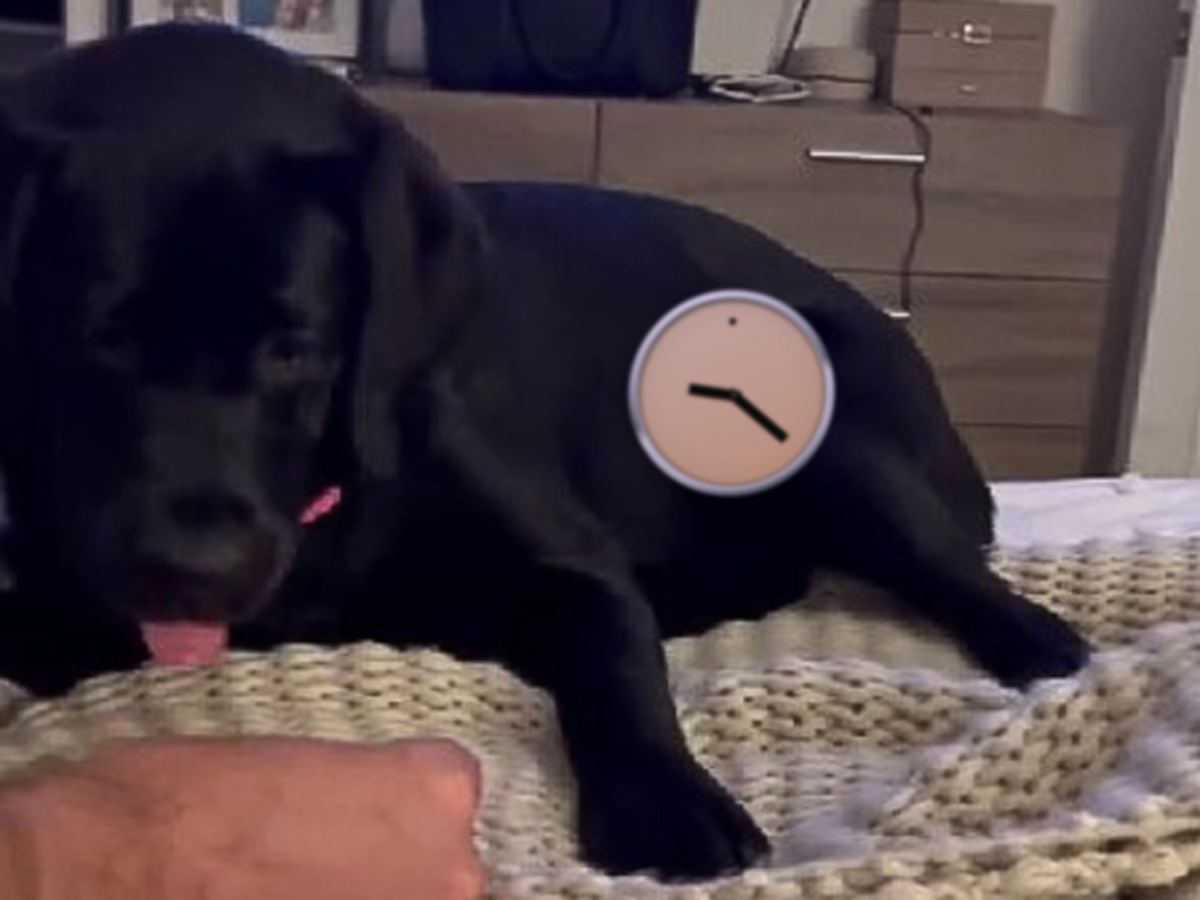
9:22
